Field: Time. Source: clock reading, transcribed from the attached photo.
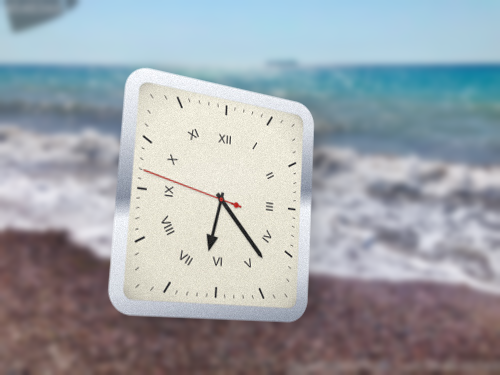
6:22:47
